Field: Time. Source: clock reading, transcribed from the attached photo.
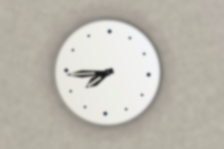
7:44
